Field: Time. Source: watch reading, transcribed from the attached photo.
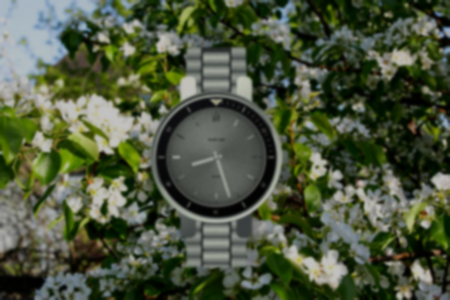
8:27
